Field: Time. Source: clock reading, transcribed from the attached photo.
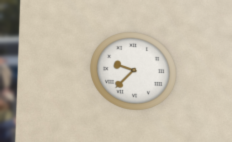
9:37
